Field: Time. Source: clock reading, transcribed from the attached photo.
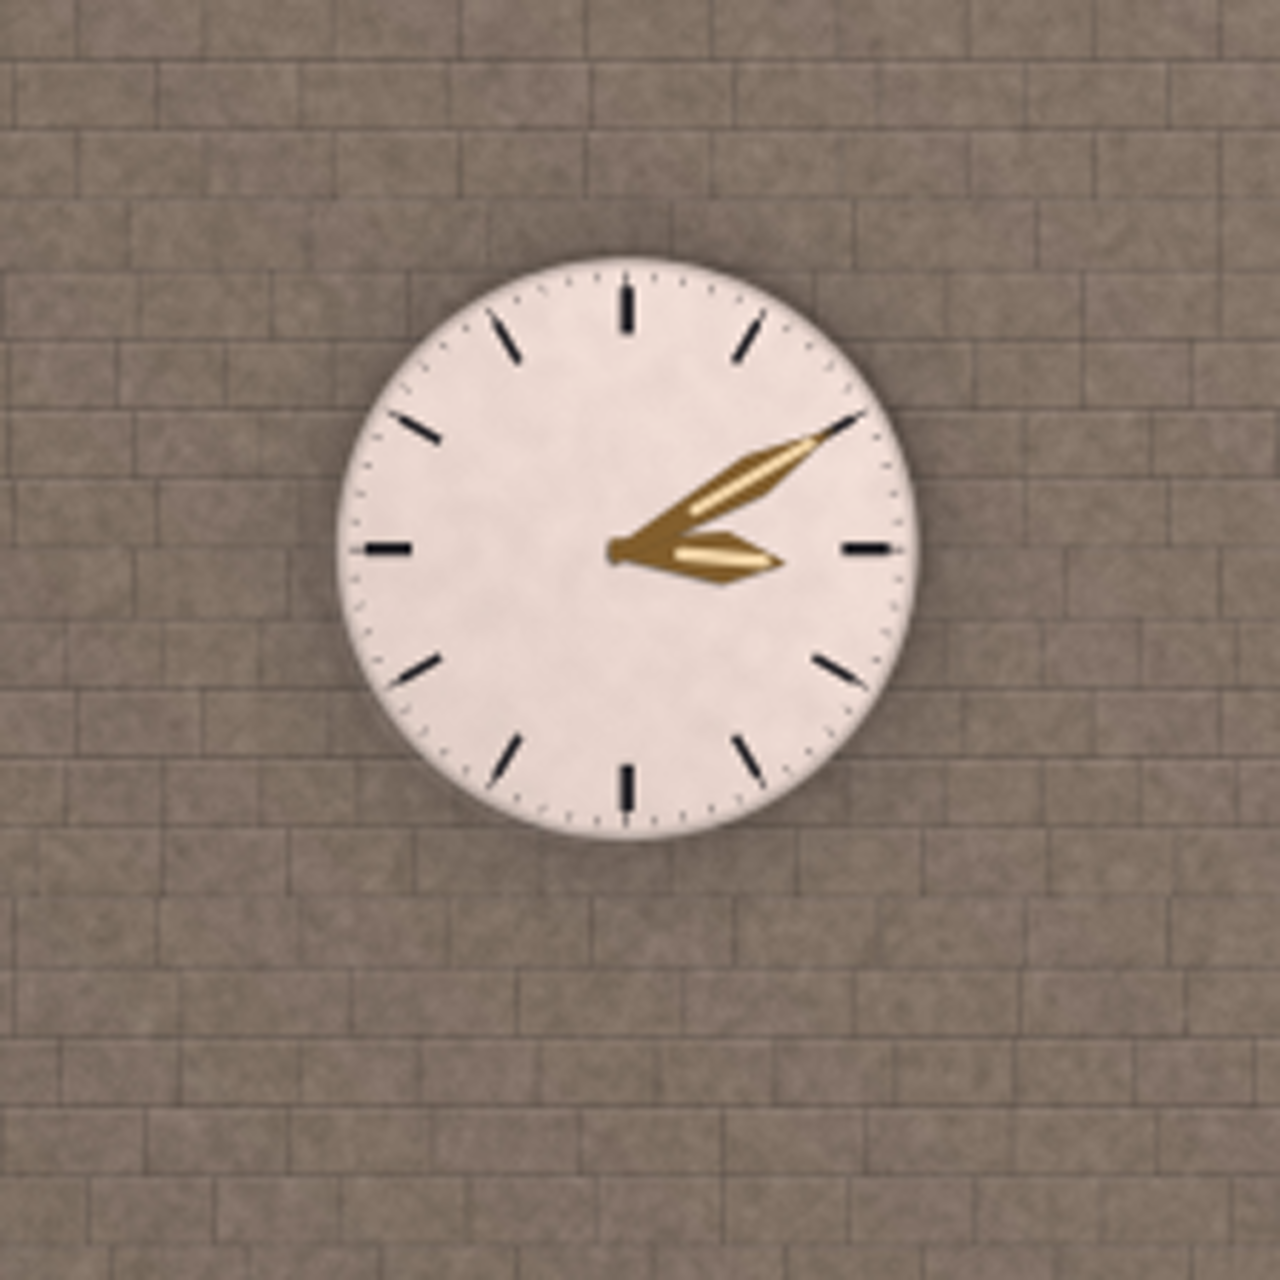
3:10
